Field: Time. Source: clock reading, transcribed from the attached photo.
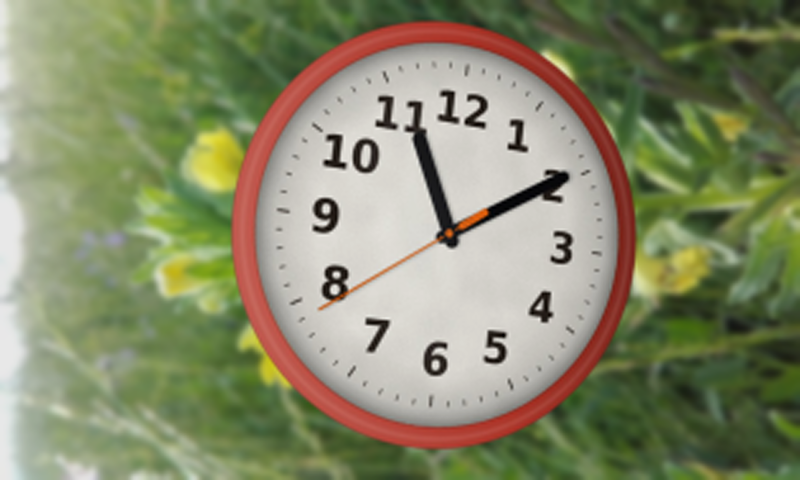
11:09:39
